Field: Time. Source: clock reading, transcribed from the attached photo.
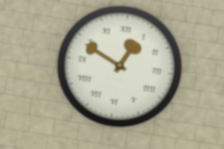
12:49
